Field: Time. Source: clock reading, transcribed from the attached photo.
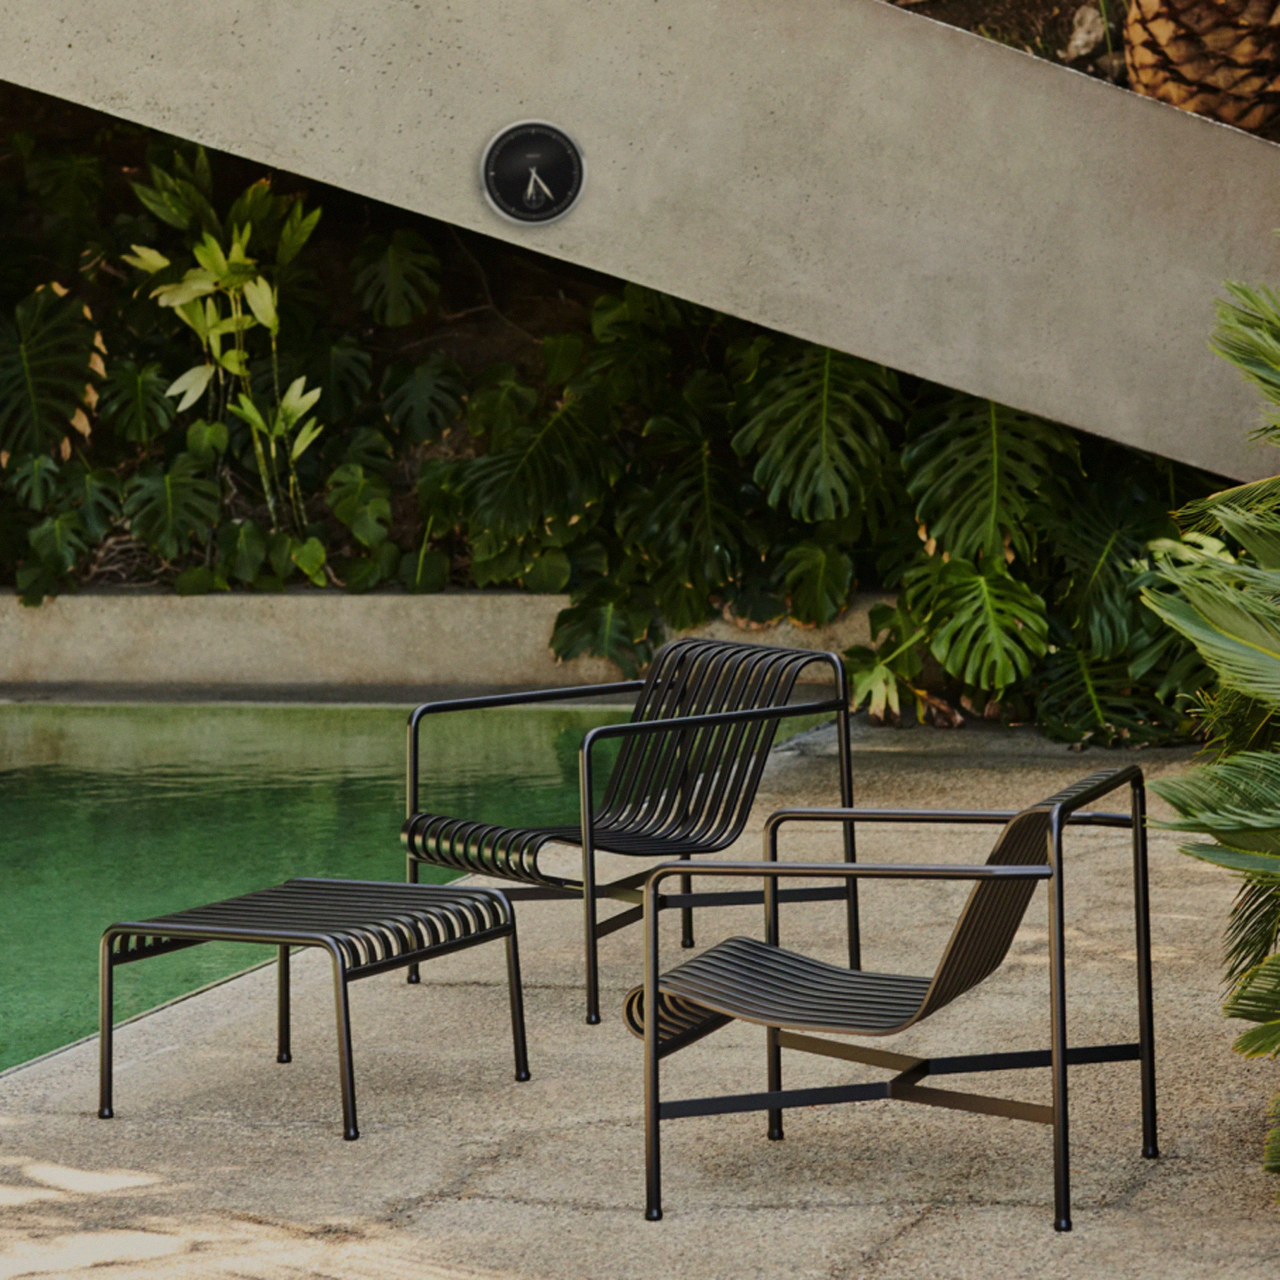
6:24
